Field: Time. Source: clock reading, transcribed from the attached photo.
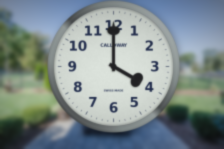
4:00
